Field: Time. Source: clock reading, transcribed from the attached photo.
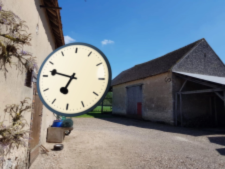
6:47
